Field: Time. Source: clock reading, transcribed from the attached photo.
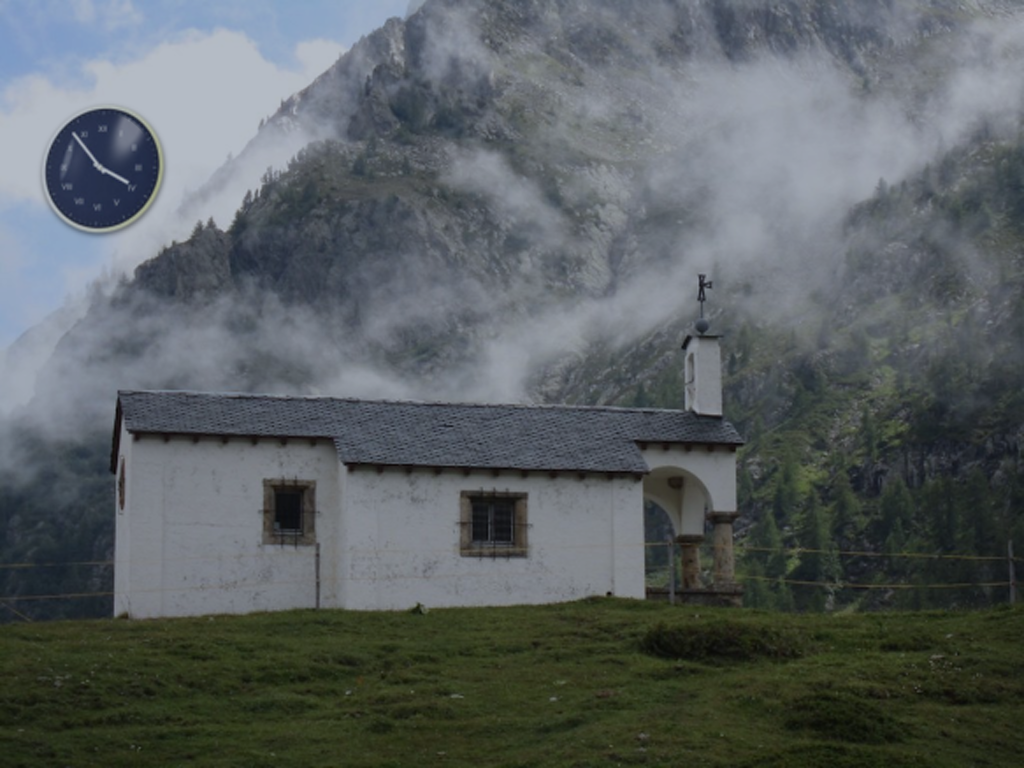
3:53
